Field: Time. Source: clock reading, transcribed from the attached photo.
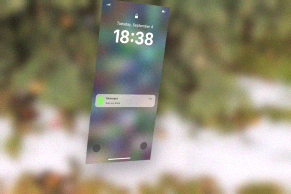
18:38
